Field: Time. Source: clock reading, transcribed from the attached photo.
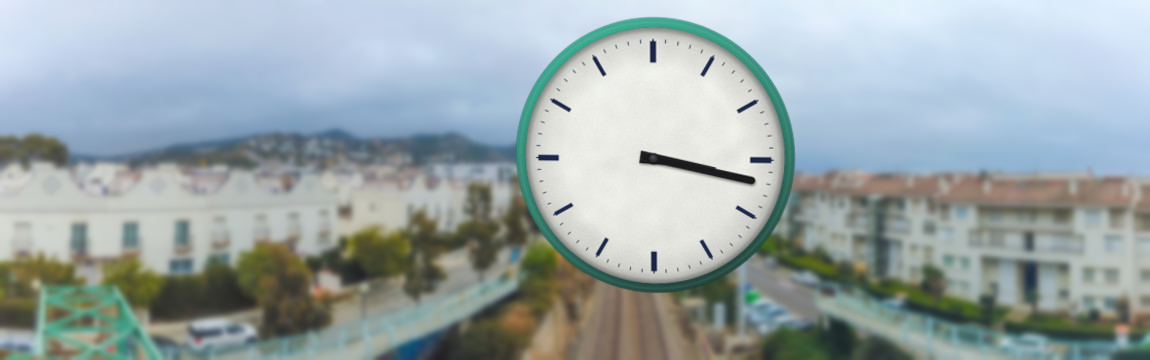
3:17
